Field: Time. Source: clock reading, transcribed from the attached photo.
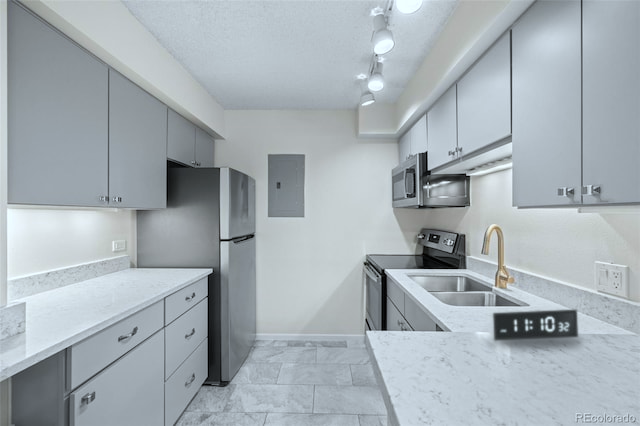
11:10
